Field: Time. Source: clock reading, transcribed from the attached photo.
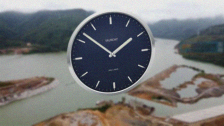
1:52
